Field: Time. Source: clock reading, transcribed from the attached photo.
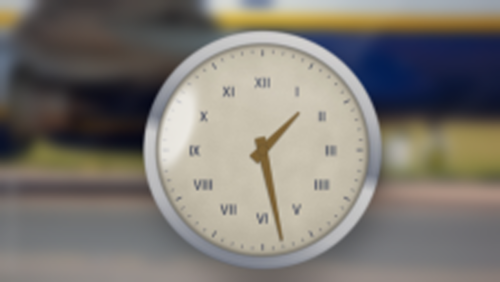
1:28
